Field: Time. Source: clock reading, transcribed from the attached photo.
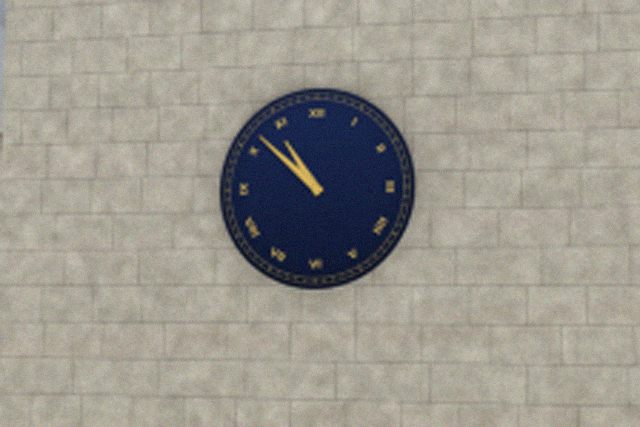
10:52
